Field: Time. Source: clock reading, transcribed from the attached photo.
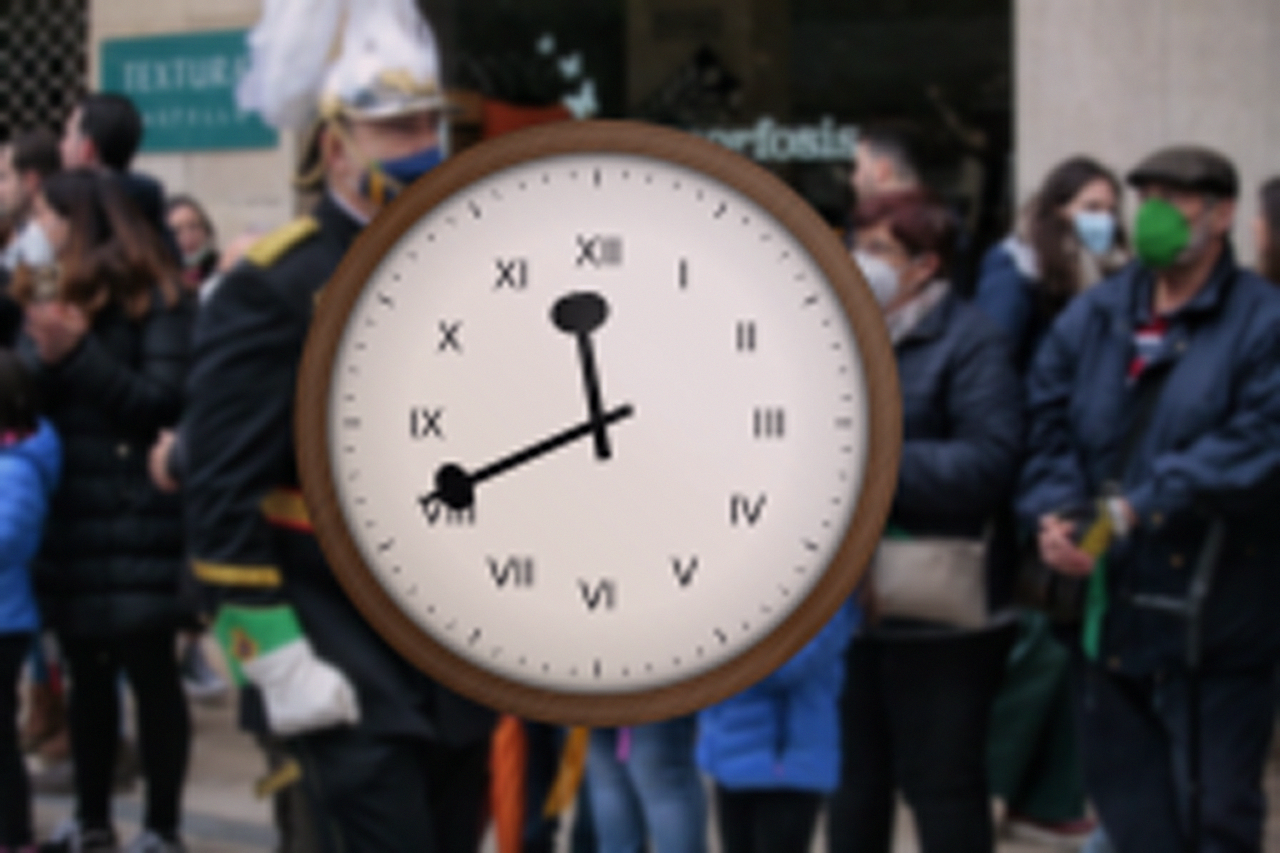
11:41
